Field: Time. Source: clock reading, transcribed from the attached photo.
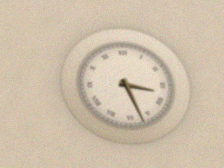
3:27
